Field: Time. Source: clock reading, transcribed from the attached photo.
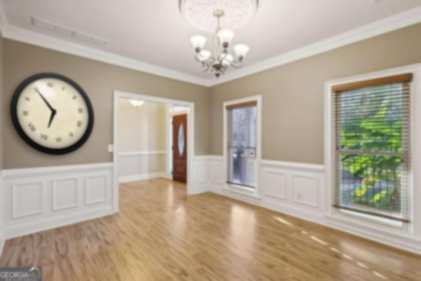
6:55
